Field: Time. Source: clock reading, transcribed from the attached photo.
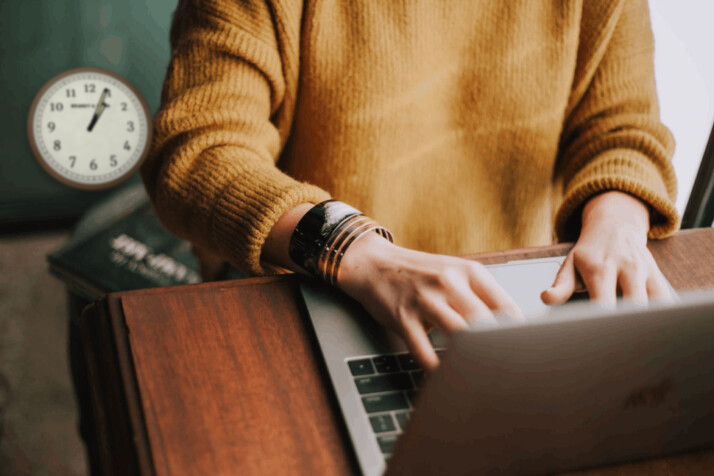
1:04
